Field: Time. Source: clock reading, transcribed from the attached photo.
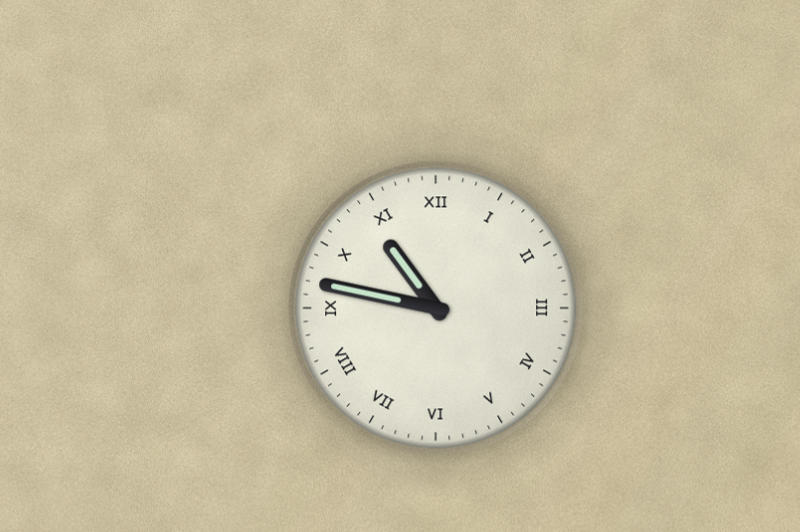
10:47
